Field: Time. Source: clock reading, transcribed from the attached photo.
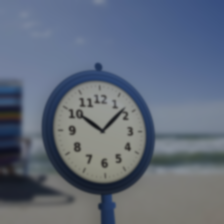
10:08
